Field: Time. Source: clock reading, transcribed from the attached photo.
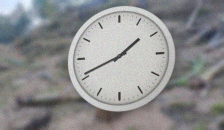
1:41
